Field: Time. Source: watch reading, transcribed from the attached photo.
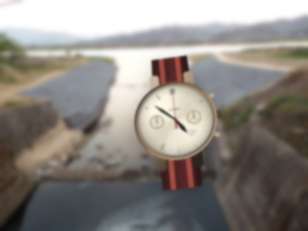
4:52
